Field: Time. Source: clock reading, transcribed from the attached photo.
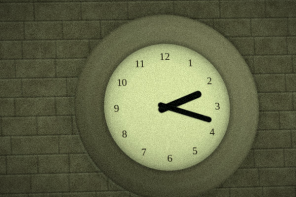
2:18
